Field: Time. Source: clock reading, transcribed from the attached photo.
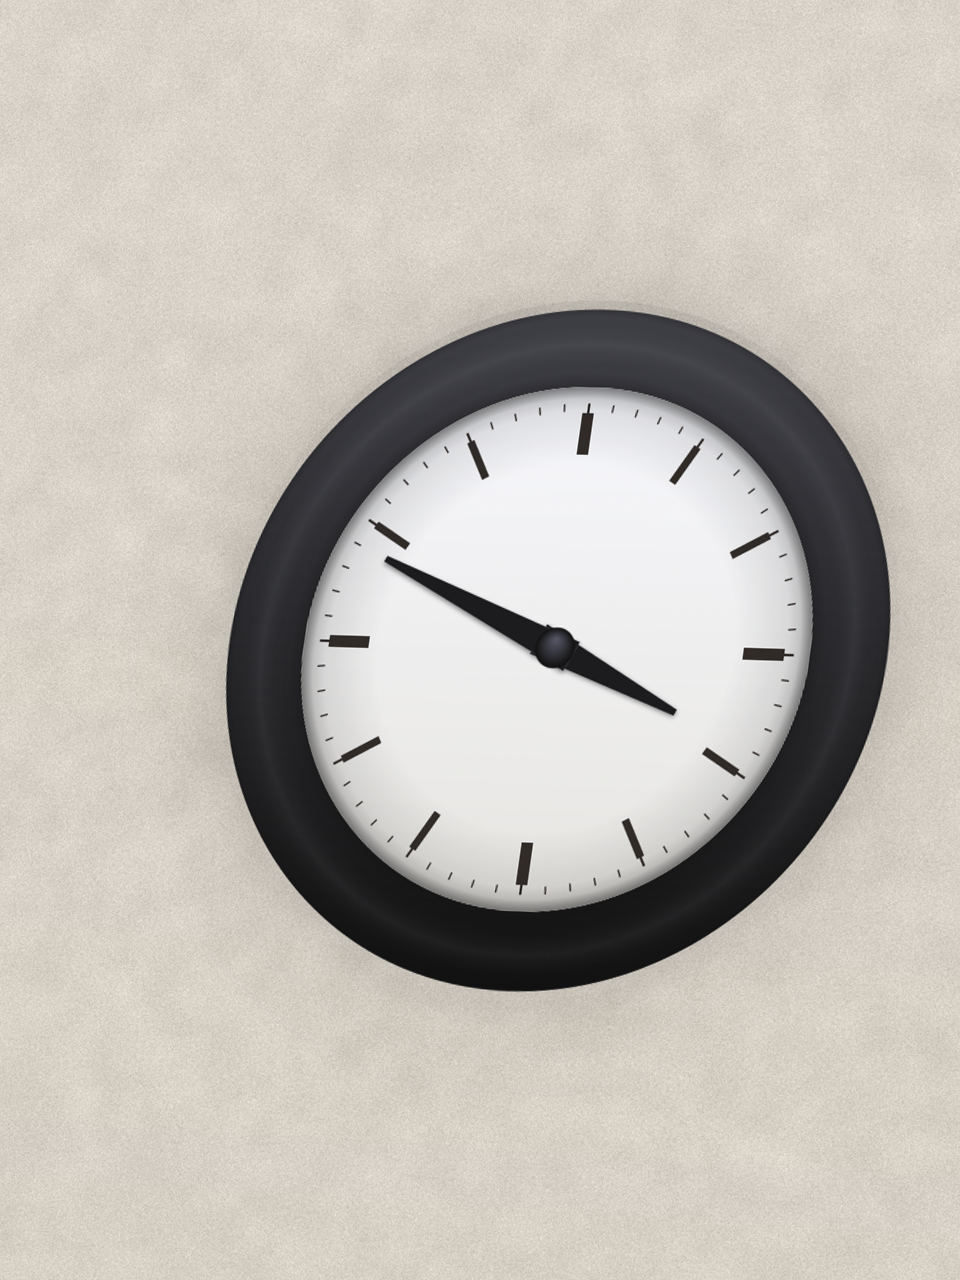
3:49
